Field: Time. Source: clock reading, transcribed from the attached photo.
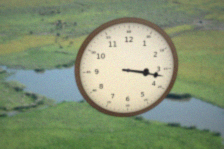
3:17
